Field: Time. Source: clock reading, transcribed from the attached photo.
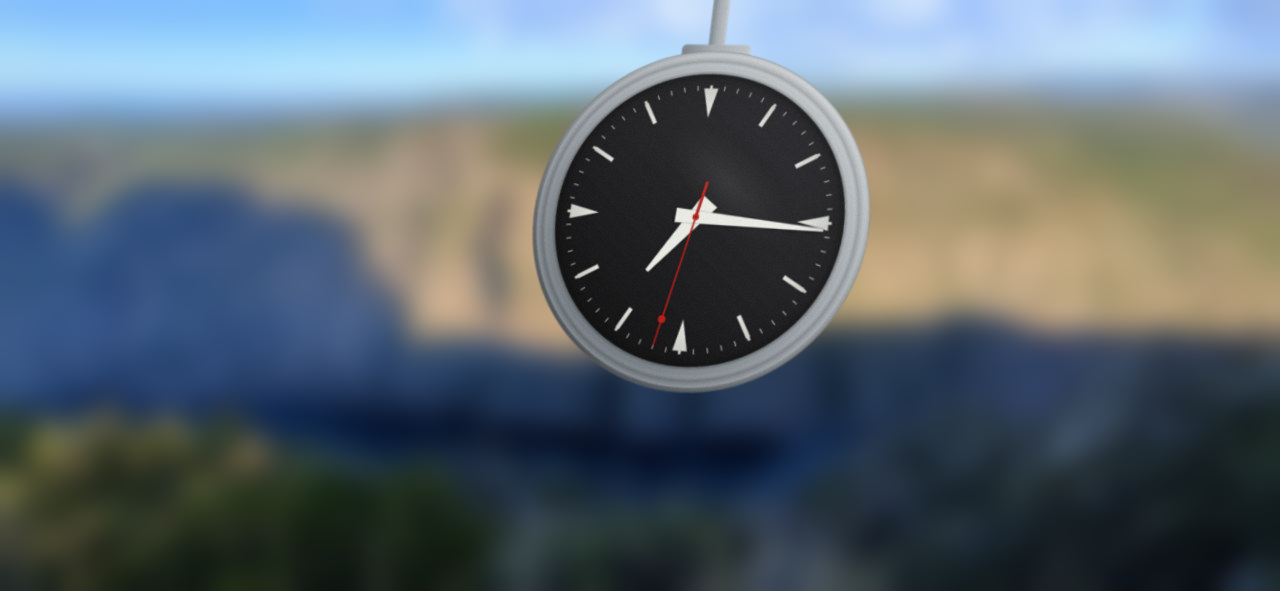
7:15:32
